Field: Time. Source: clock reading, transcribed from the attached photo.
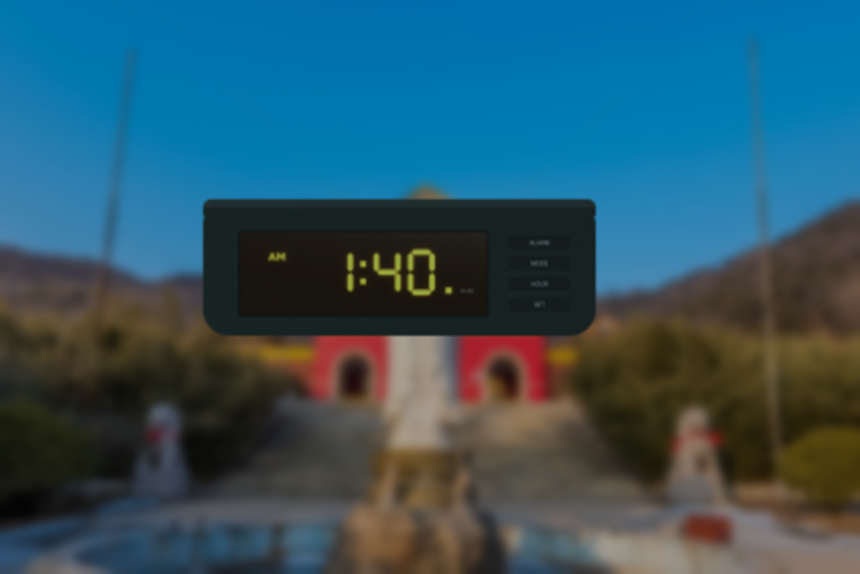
1:40
